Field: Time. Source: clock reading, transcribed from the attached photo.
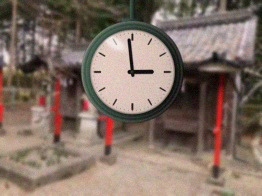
2:59
